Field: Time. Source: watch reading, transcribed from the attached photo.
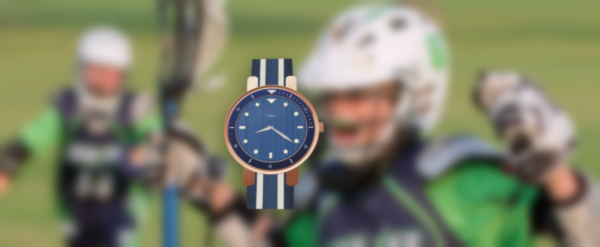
8:21
